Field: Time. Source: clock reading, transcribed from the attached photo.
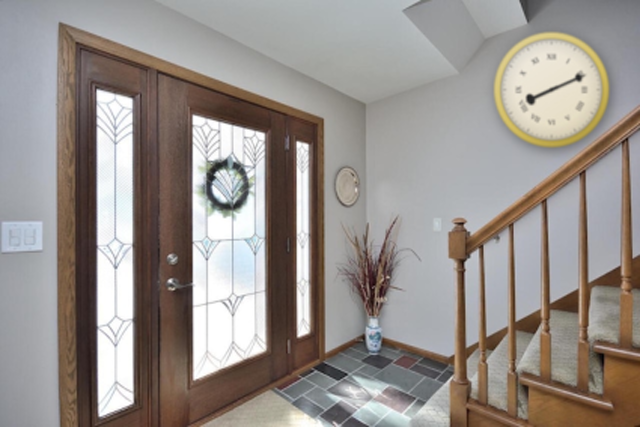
8:11
